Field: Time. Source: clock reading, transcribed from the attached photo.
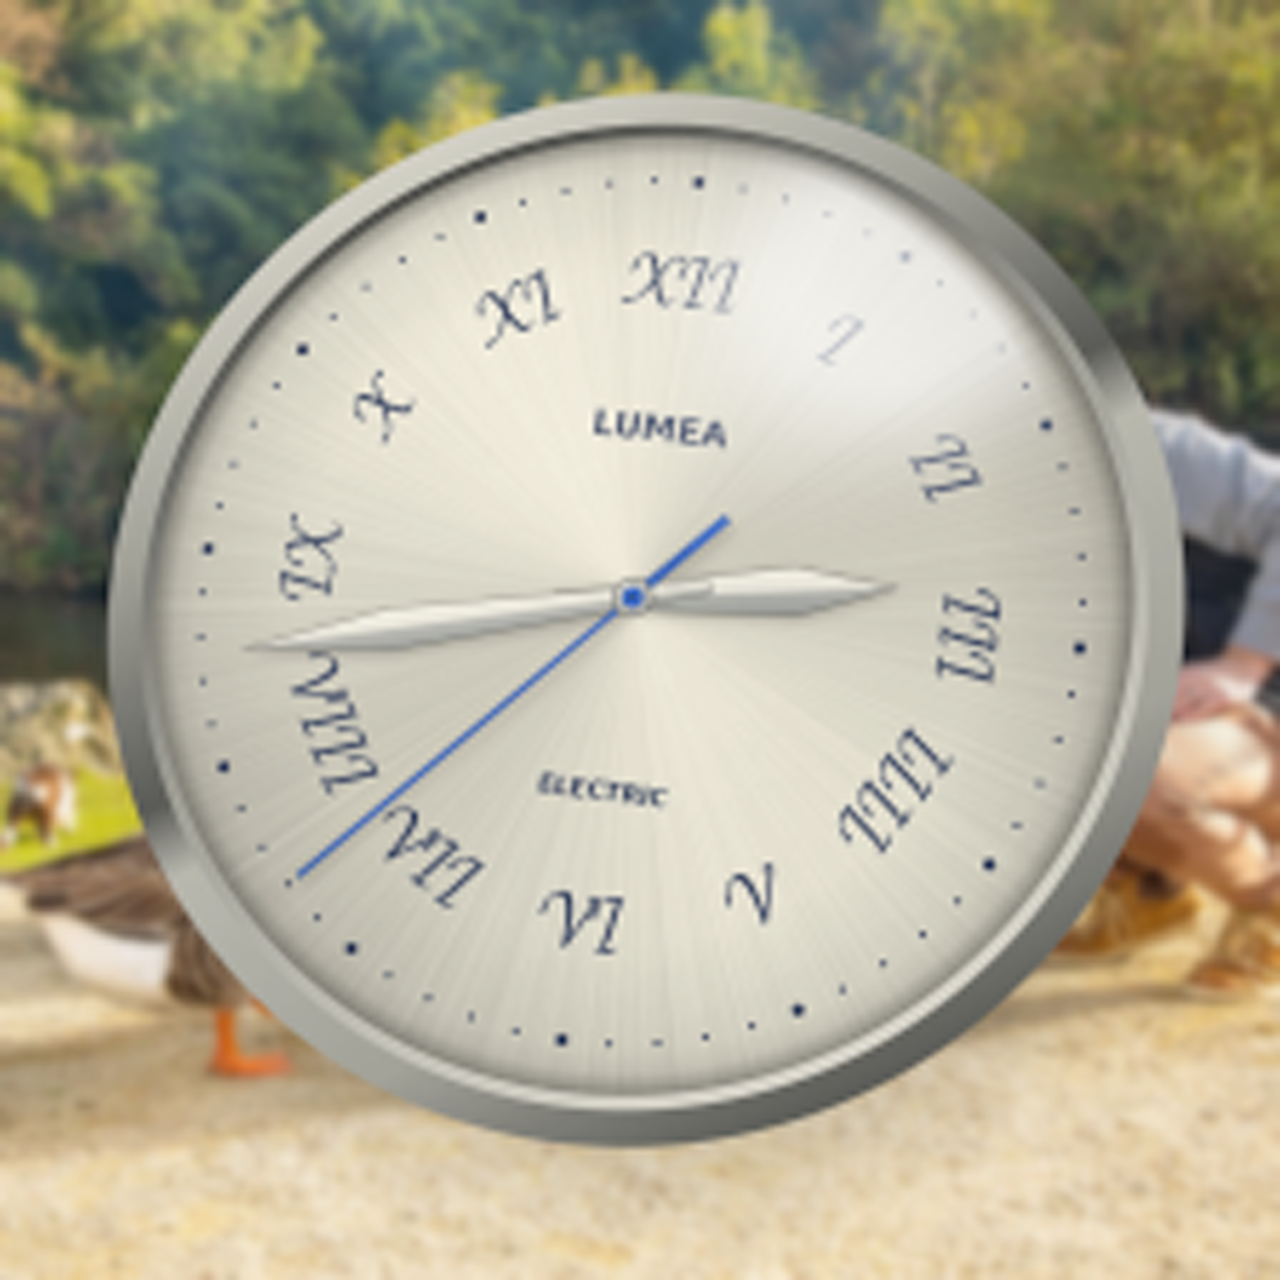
2:42:37
